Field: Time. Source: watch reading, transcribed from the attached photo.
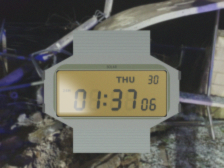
1:37:06
